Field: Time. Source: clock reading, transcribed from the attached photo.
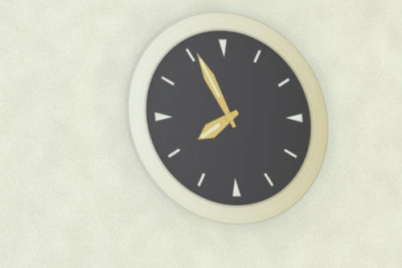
7:56
